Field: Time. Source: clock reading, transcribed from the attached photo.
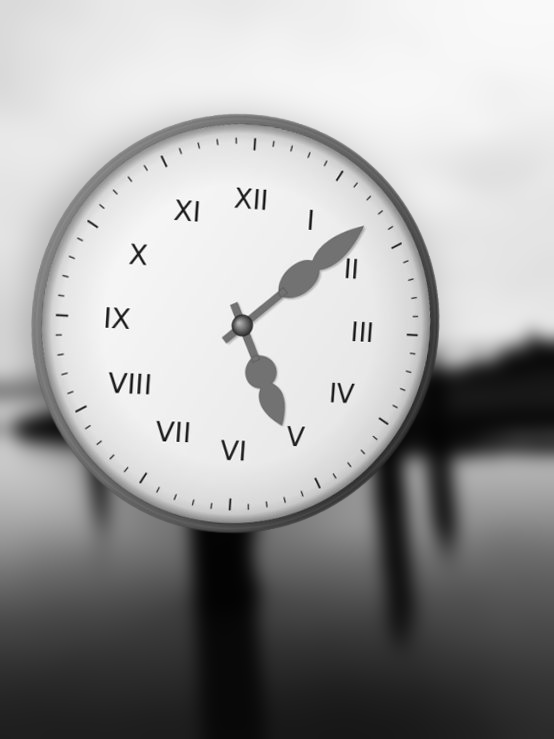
5:08
